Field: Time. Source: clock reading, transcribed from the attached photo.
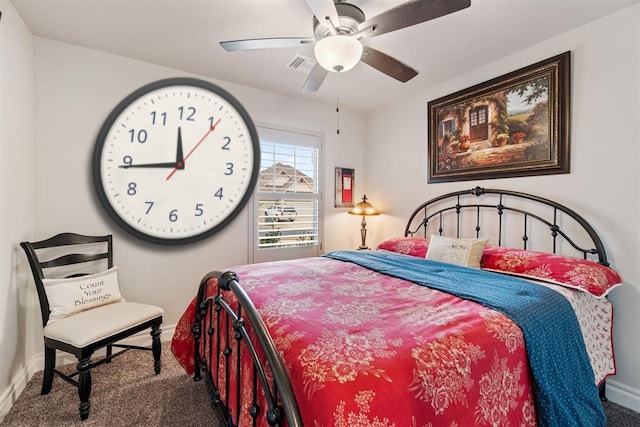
11:44:06
